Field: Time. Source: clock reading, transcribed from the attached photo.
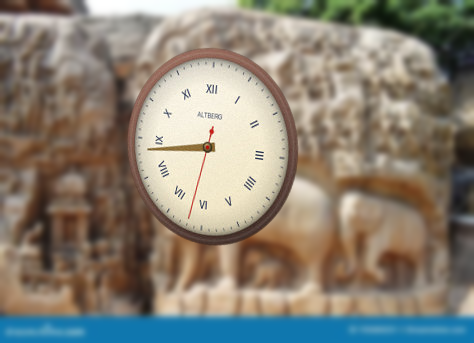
8:43:32
